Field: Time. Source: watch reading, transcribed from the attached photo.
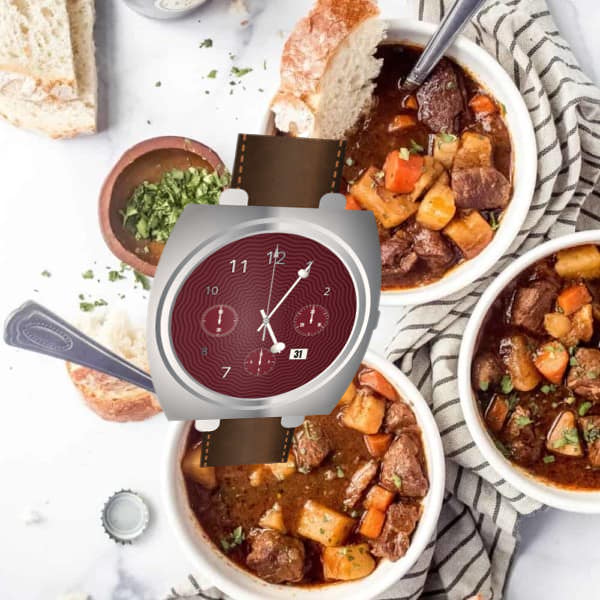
5:05
